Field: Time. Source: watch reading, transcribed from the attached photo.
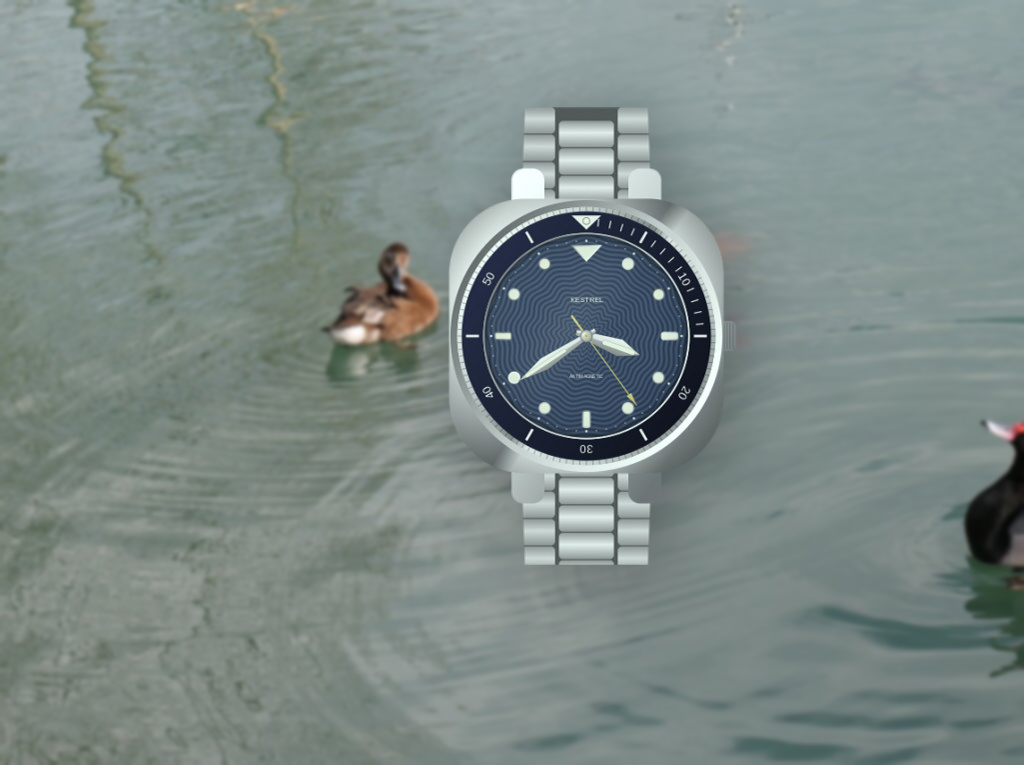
3:39:24
